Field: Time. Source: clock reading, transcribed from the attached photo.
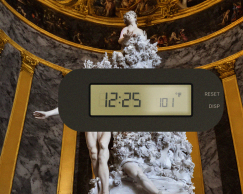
12:25
